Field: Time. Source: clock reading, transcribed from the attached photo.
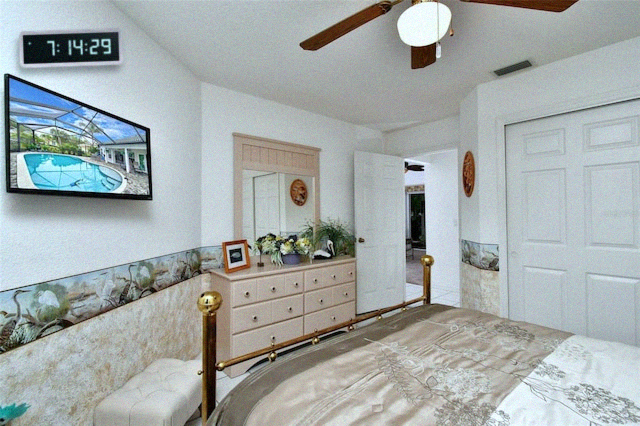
7:14:29
